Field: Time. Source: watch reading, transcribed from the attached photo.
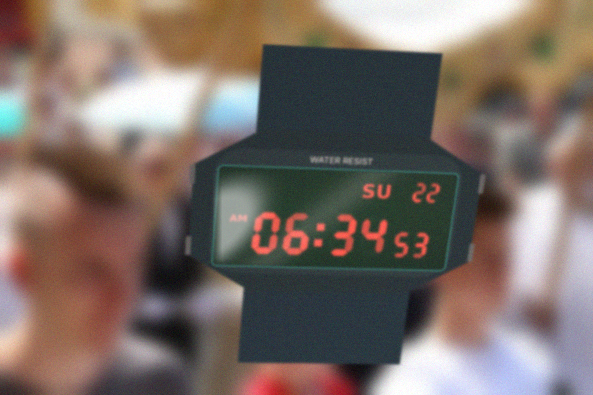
6:34:53
